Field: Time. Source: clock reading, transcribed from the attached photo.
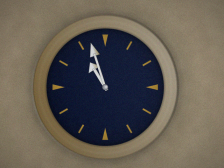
10:57
